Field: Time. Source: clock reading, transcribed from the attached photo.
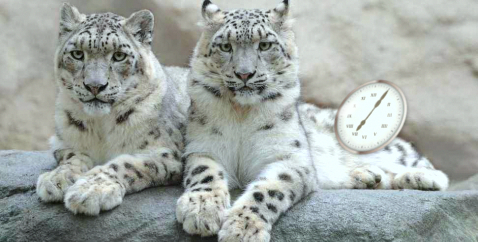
7:05
